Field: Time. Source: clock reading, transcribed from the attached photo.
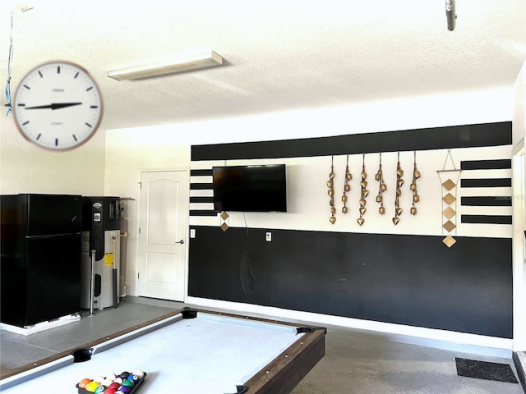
2:44
